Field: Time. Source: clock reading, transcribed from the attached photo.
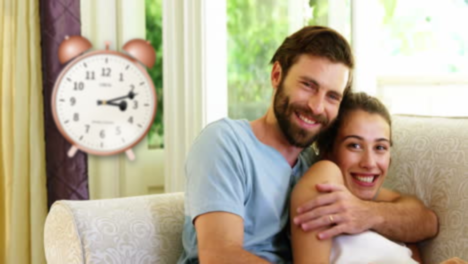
3:12
